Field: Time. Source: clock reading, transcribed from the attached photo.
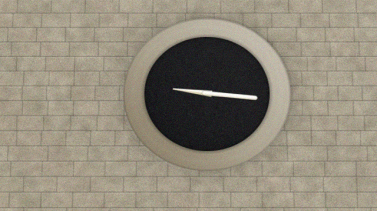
9:16
